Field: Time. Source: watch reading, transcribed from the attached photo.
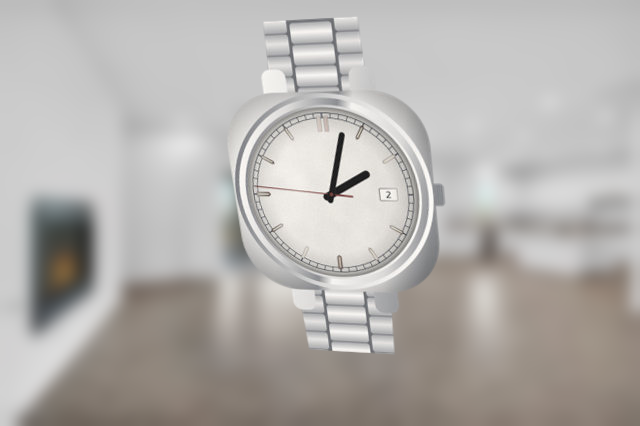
2:02:46
